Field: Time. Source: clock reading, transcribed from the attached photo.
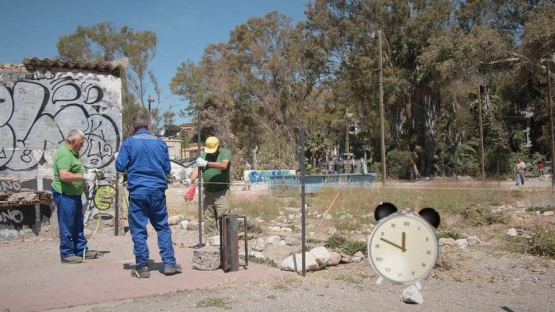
11:48
